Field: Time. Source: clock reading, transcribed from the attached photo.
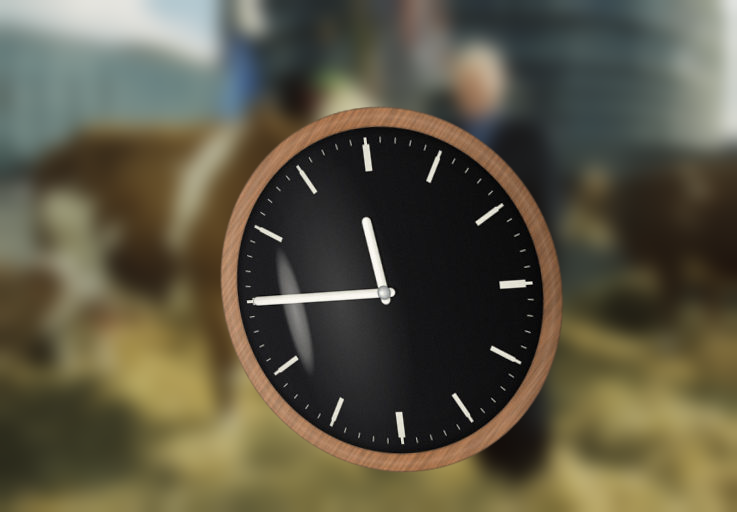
11:45
